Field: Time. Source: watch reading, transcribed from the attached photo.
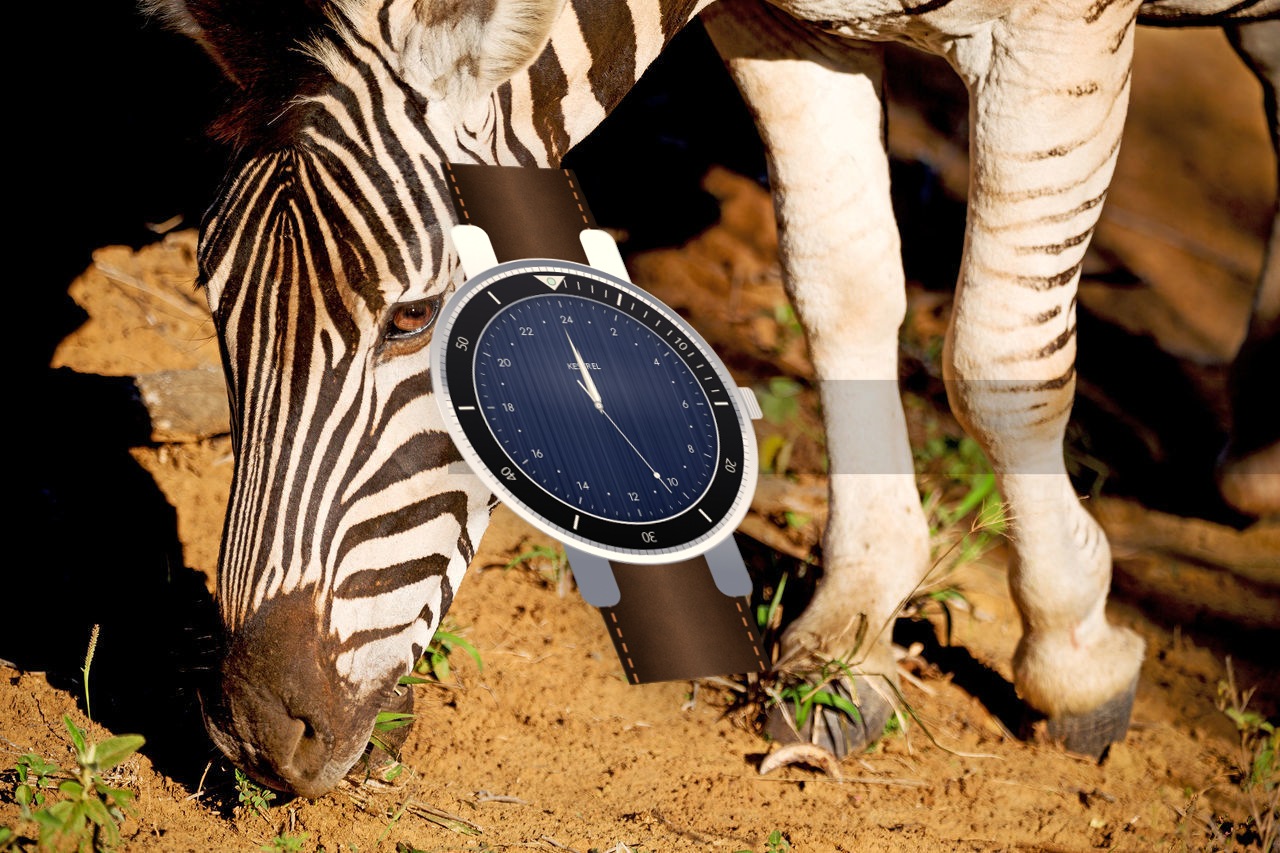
23:59:26
